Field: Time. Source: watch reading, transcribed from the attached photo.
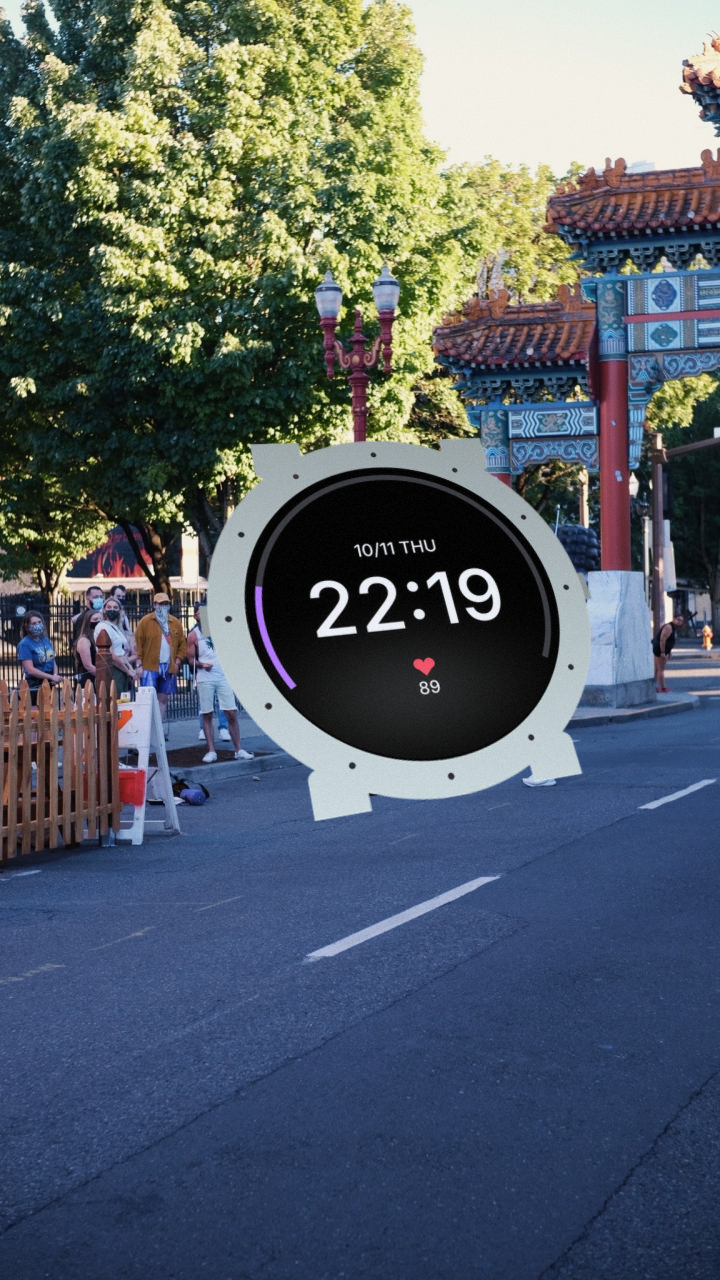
22:19
